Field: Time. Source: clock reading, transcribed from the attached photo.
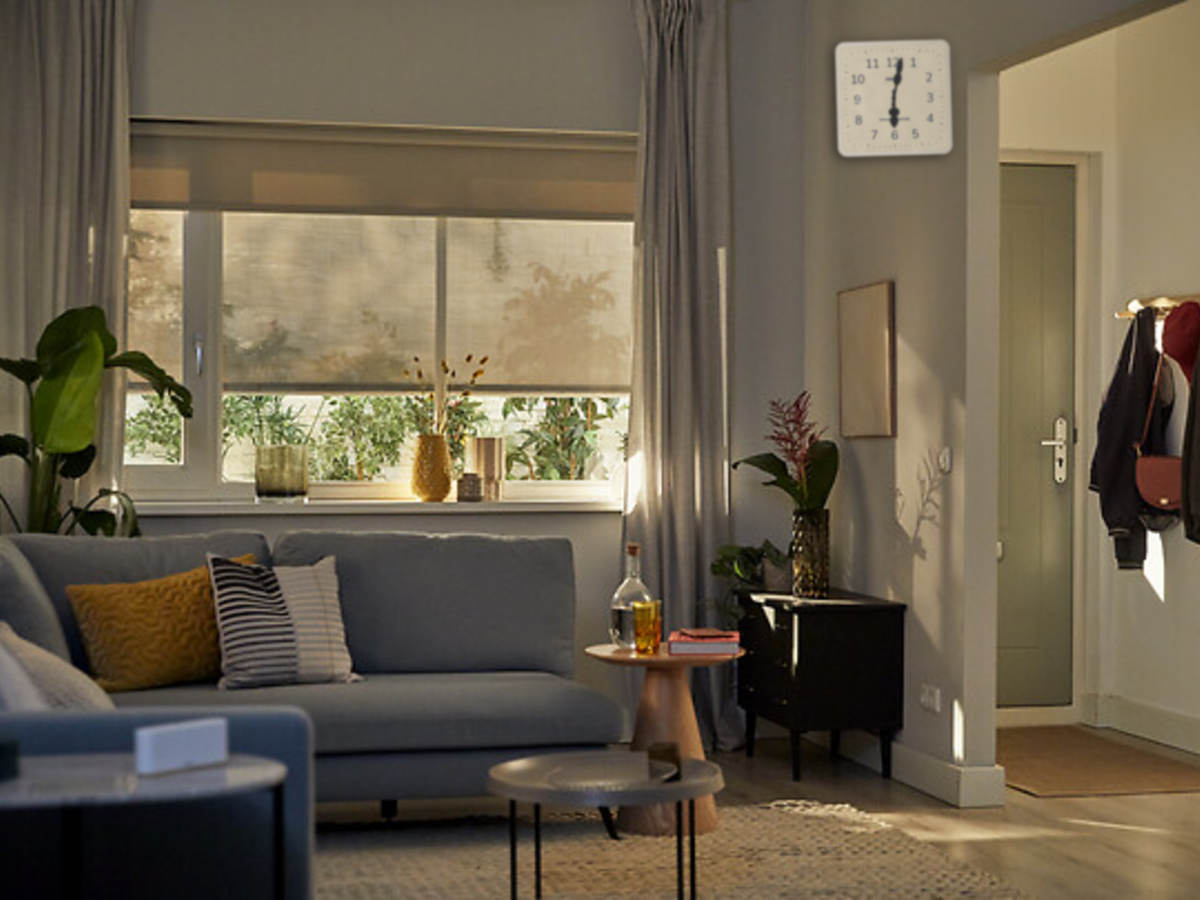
6:02
